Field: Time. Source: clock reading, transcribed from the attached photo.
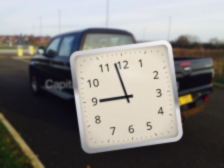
8:58
